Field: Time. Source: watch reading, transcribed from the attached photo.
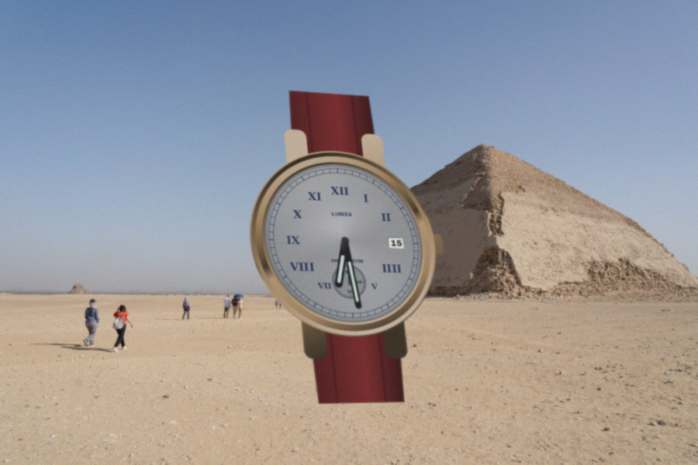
6:29
